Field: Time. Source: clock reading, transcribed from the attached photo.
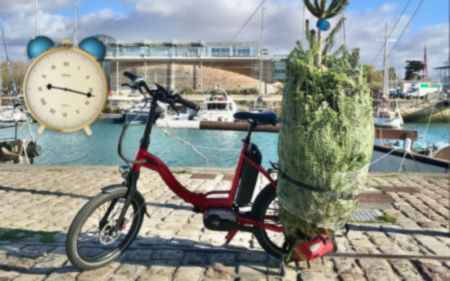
9:17
